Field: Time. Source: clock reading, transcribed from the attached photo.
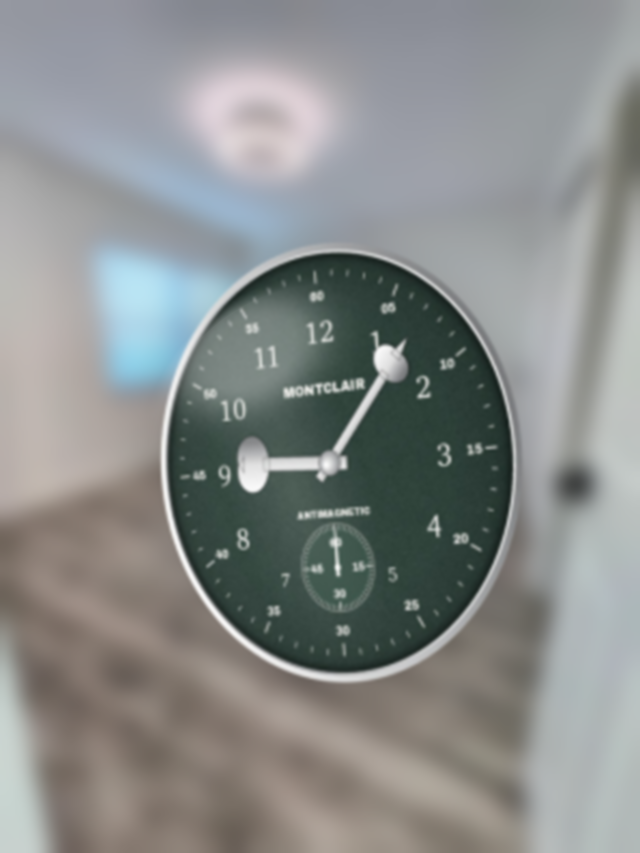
9:07
